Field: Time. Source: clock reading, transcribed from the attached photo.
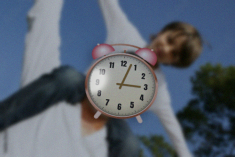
3:03
